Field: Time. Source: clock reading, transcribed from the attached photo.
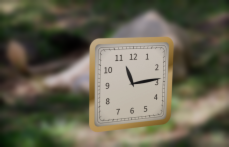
11:14
